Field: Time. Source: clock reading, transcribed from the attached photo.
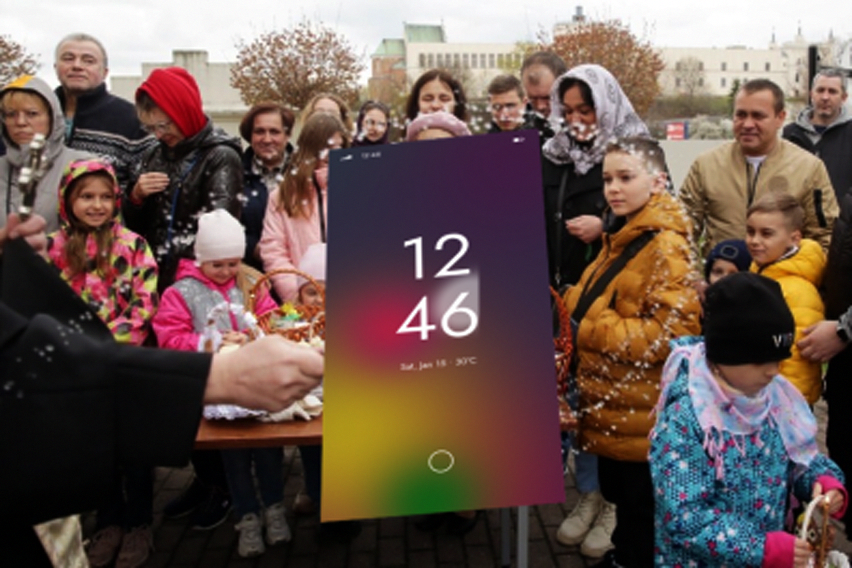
12:46
